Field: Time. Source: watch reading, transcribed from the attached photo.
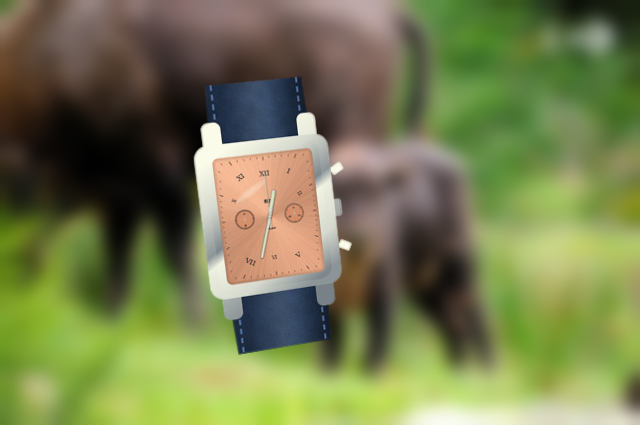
12:33
